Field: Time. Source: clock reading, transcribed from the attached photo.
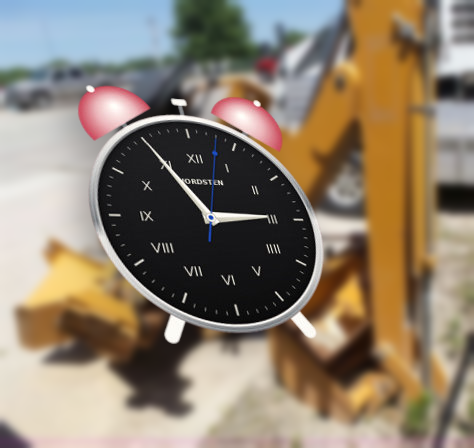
2:55:03
